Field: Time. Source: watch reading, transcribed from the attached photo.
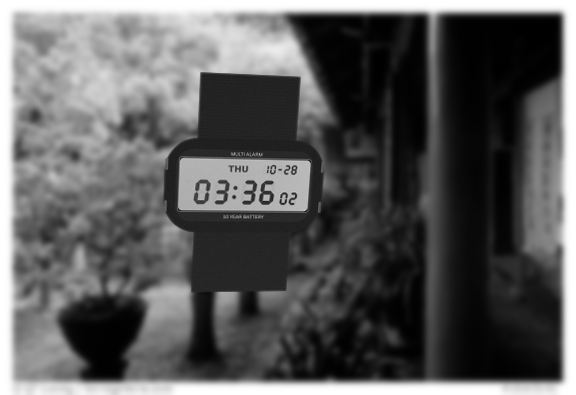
3:36:02
